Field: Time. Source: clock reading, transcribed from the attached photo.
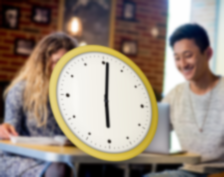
6:01
